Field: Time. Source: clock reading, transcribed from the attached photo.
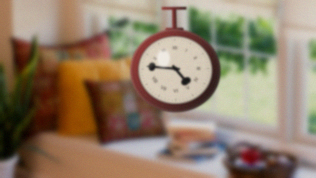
4:46
